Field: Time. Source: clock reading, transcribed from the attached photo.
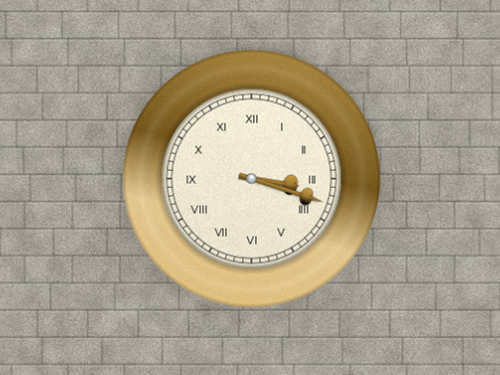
3:18
